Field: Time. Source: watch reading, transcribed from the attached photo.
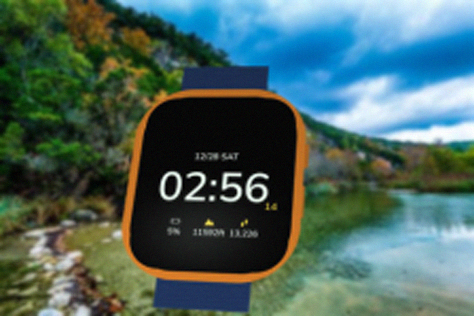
2:56
